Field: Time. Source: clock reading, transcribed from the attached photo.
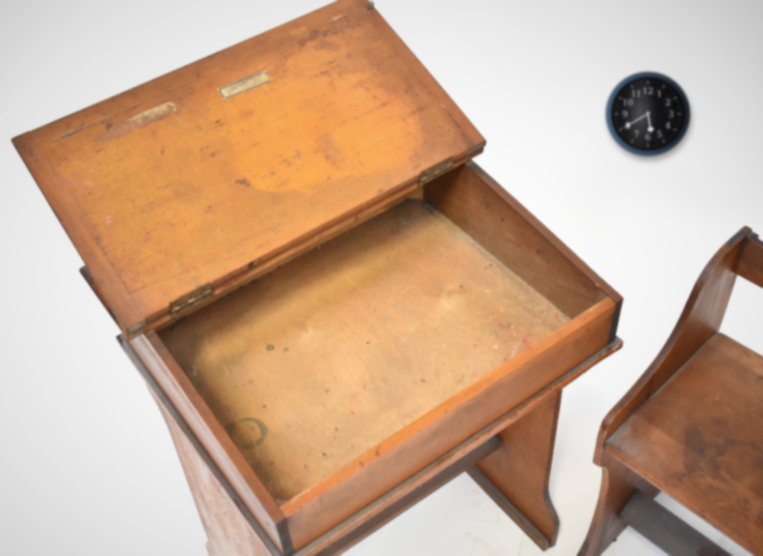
5:40
